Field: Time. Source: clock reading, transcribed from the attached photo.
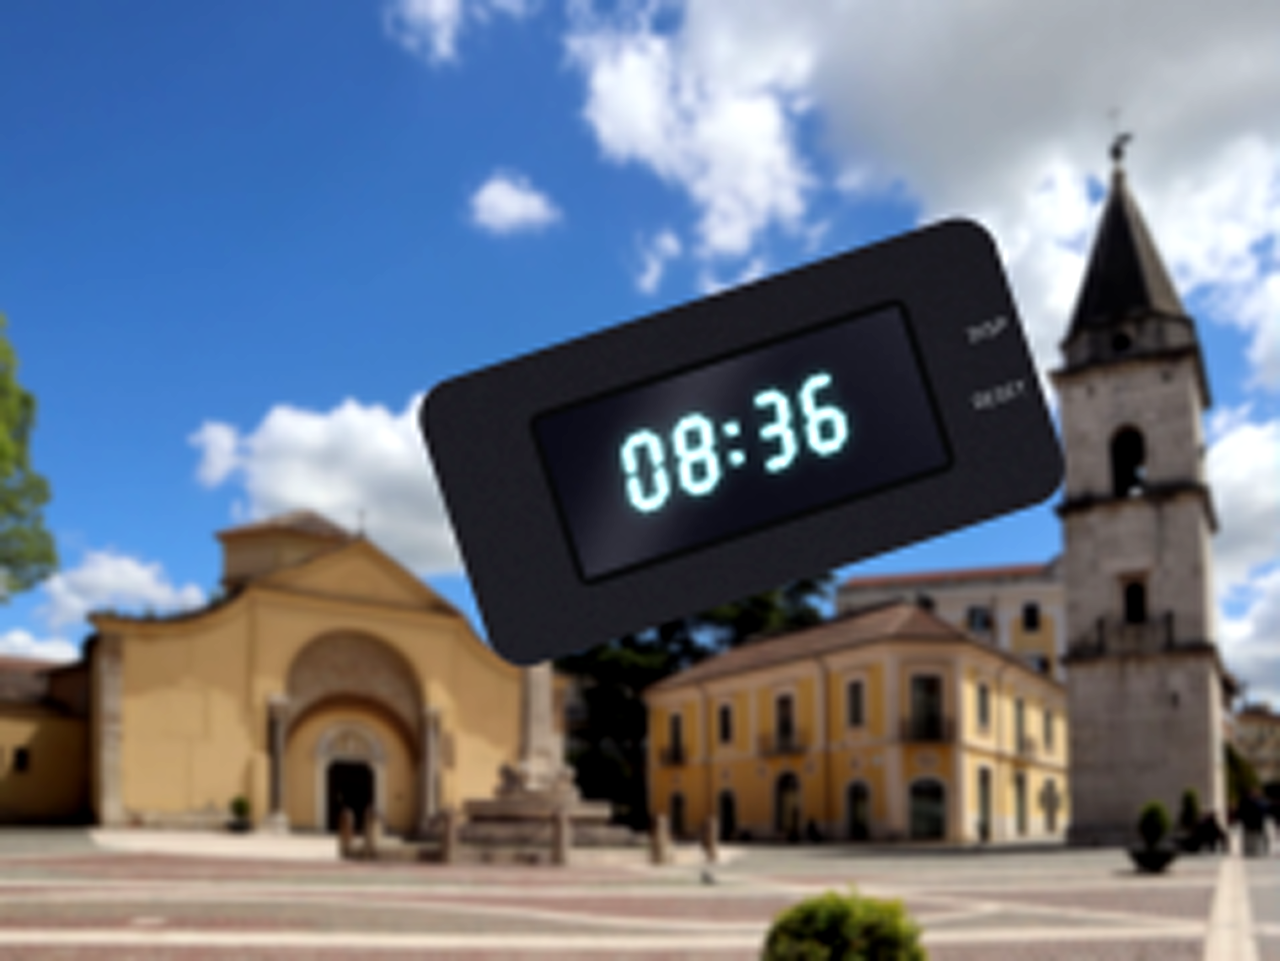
8:36
